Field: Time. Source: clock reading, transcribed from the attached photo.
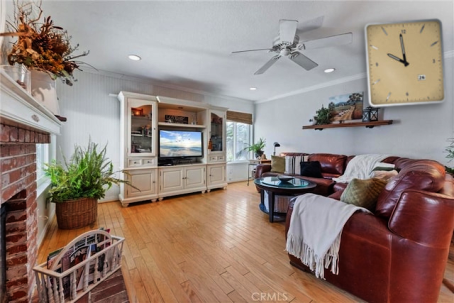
9:59
